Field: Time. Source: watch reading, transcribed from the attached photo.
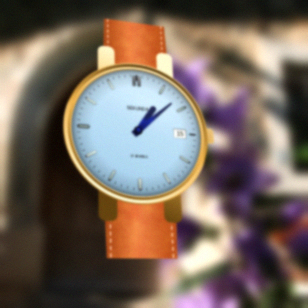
1:08
